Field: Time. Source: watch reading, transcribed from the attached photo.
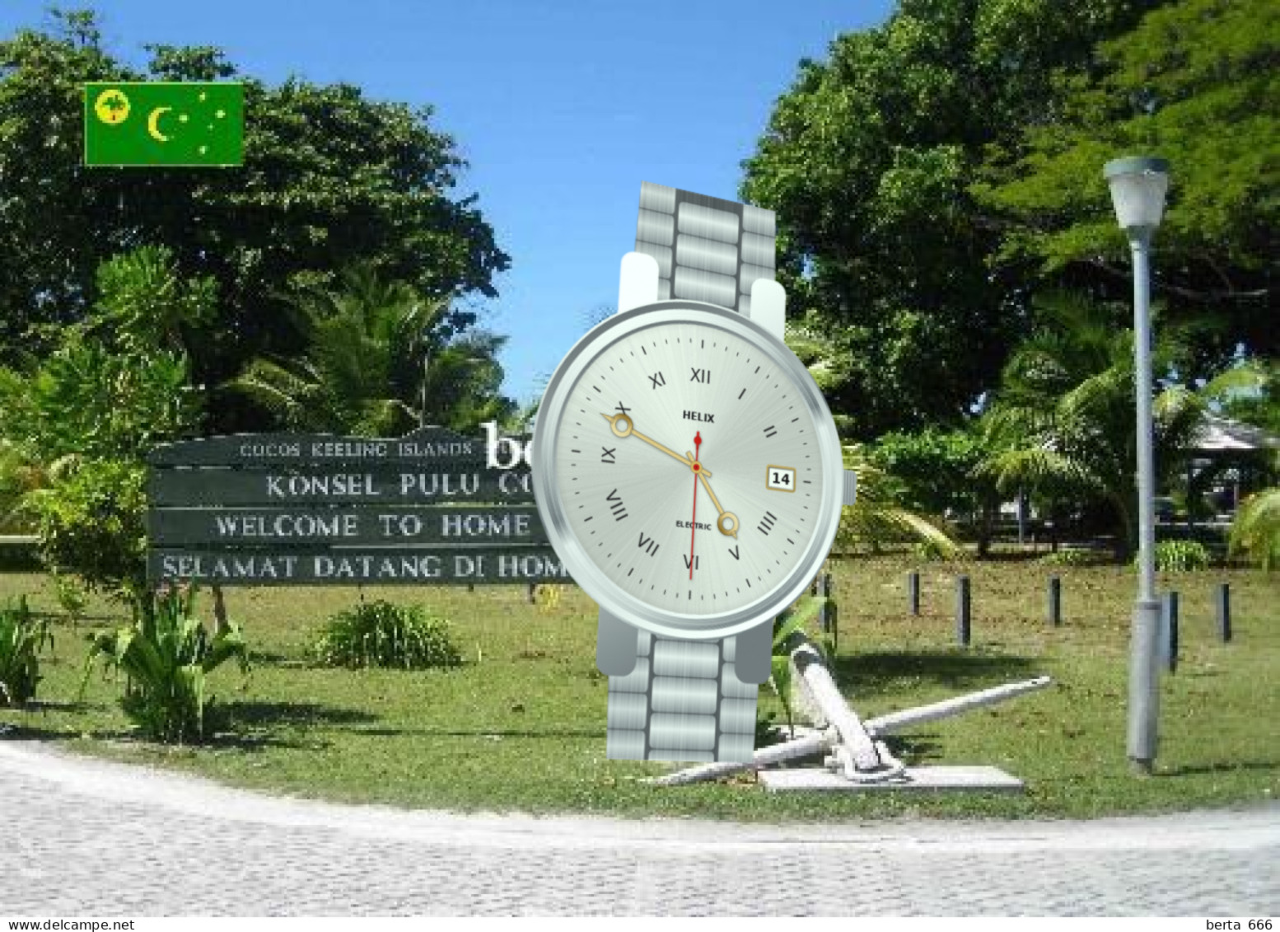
4:48:30
